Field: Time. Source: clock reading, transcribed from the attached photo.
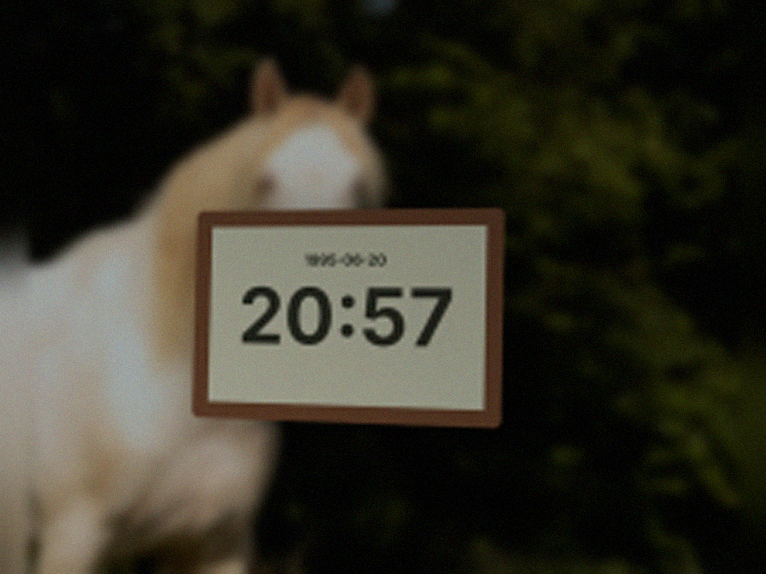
20:57
